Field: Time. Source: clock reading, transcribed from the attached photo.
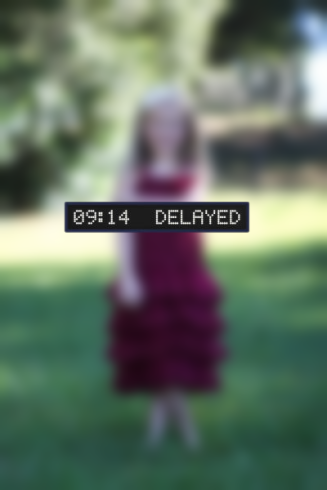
9:14
